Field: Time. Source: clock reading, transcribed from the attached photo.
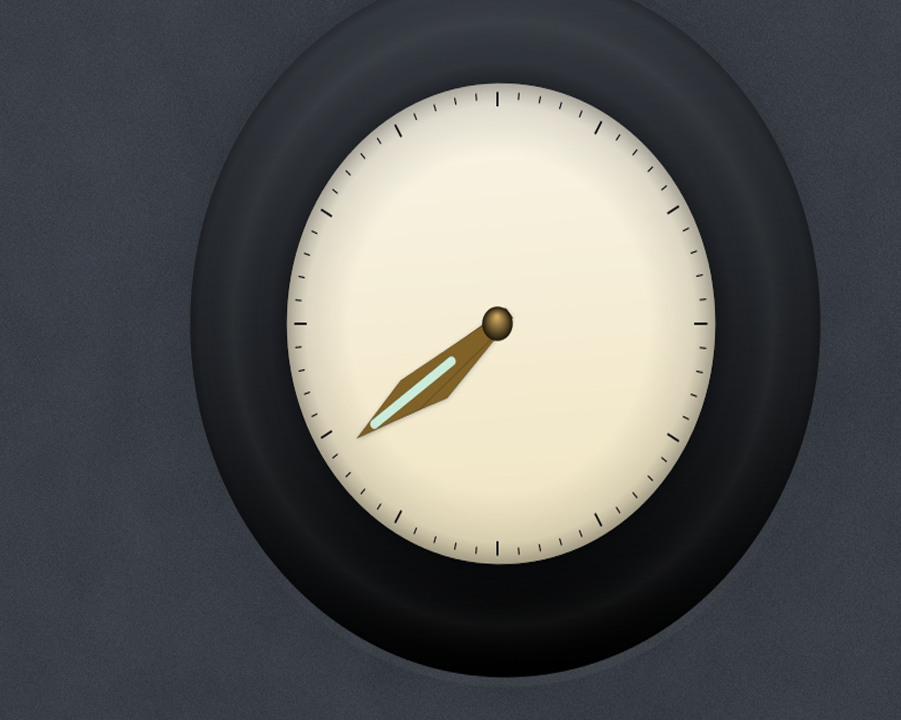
7:39
